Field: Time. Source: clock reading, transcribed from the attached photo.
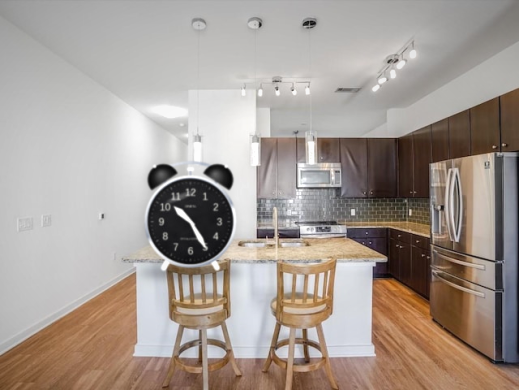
10:25
